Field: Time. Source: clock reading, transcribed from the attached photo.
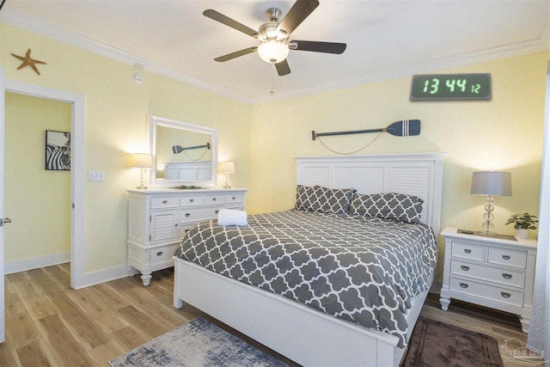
13:44:12
